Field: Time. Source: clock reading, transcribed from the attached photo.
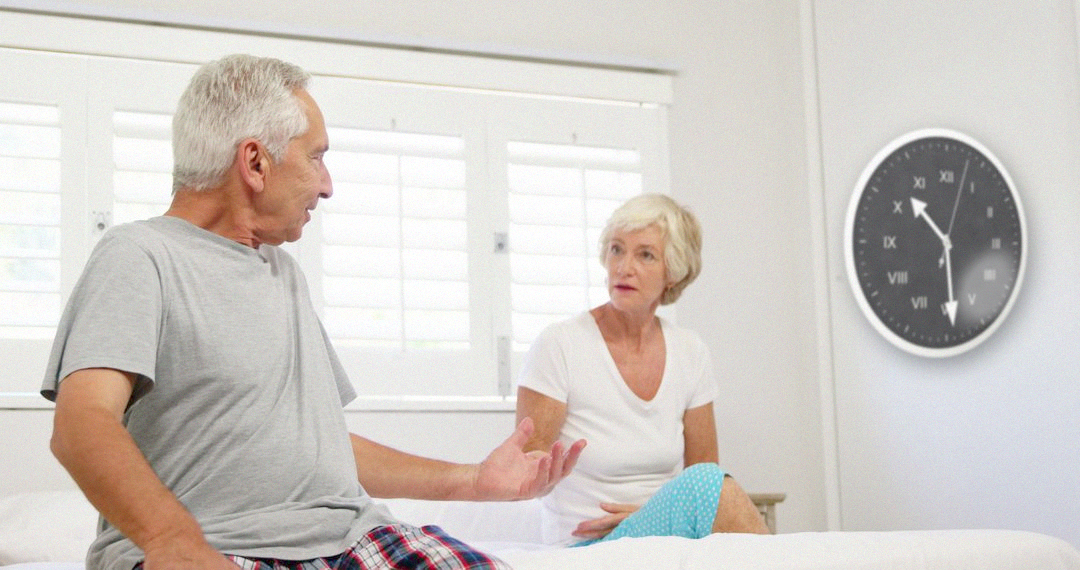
10:29:03
